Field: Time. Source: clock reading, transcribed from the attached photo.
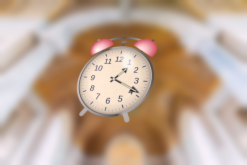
1:19
